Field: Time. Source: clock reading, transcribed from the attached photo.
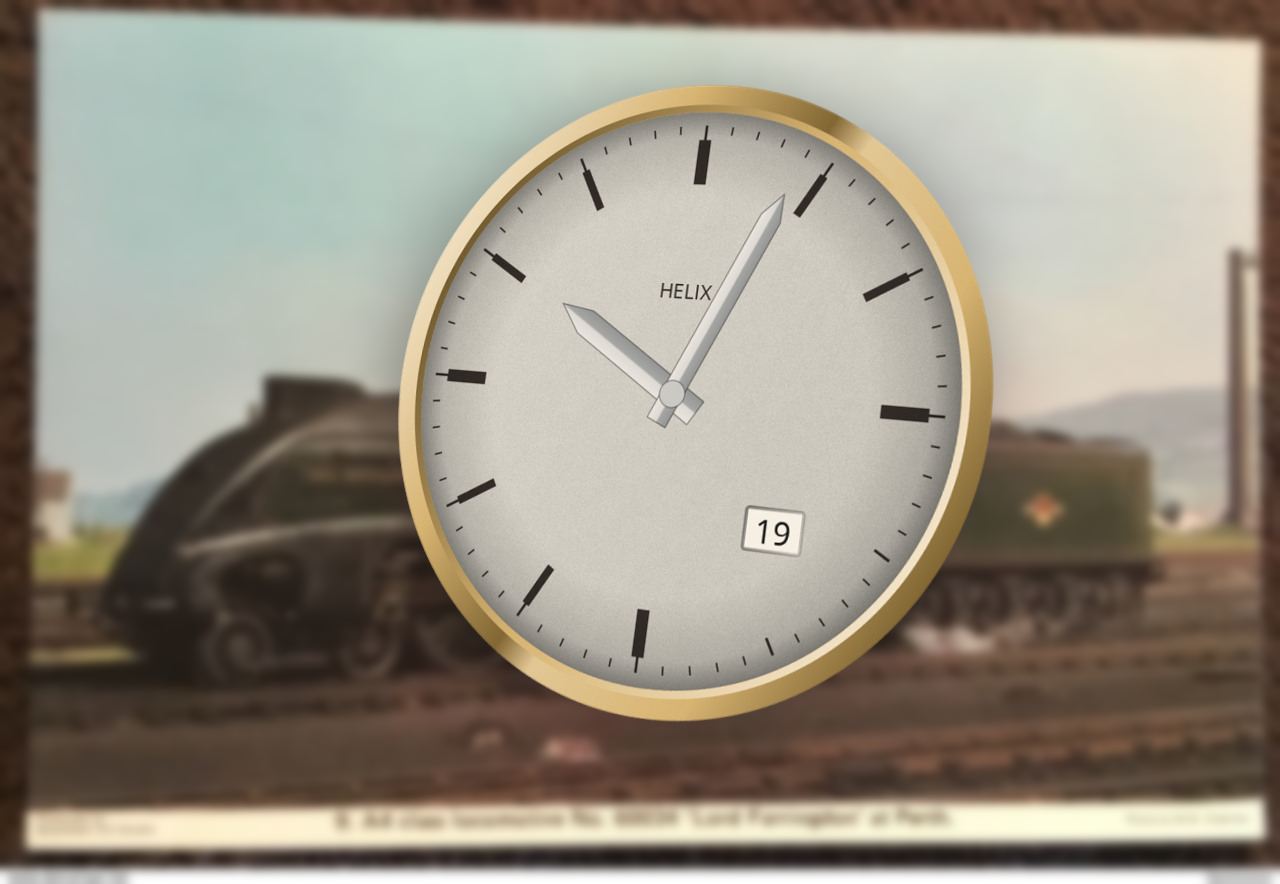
10:04
